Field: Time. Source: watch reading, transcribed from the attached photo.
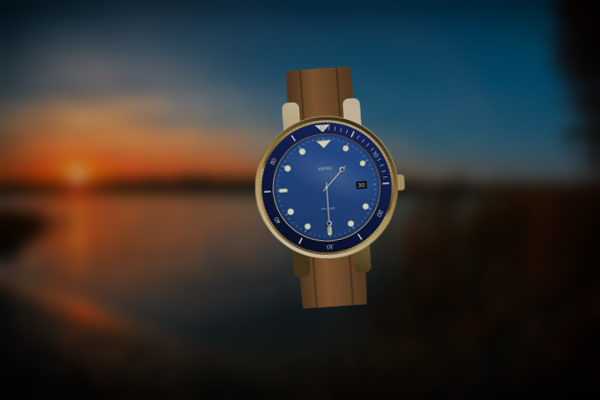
1:30
